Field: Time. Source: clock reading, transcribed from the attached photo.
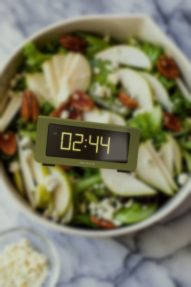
2:44
